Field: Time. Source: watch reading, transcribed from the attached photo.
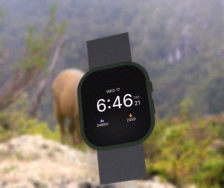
6:46
